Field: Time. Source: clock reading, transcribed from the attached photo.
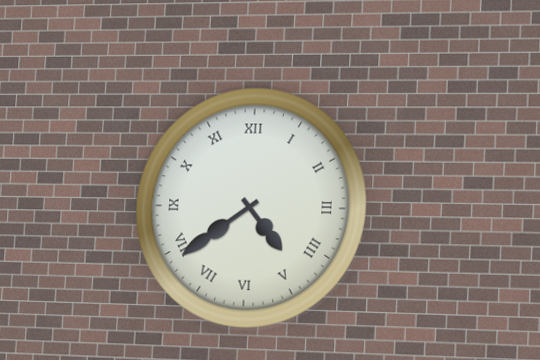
4:39
